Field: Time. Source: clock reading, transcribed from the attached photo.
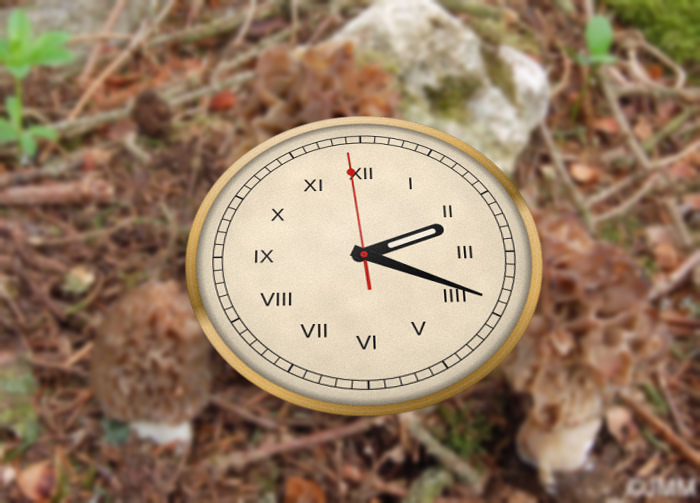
2:18:59
